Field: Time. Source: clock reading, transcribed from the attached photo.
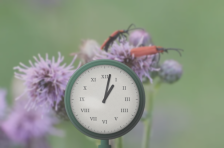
1:02
